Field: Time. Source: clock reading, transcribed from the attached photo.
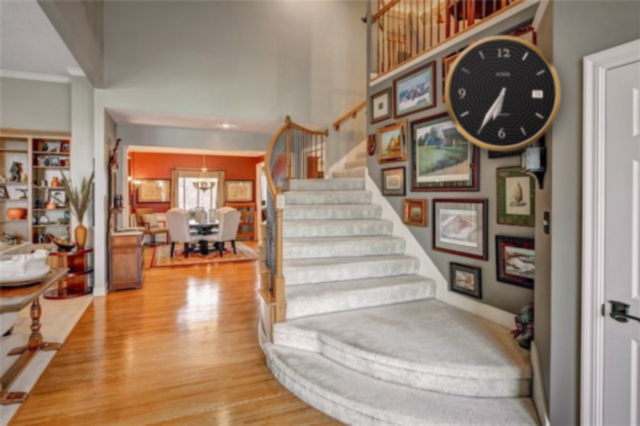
6:35
